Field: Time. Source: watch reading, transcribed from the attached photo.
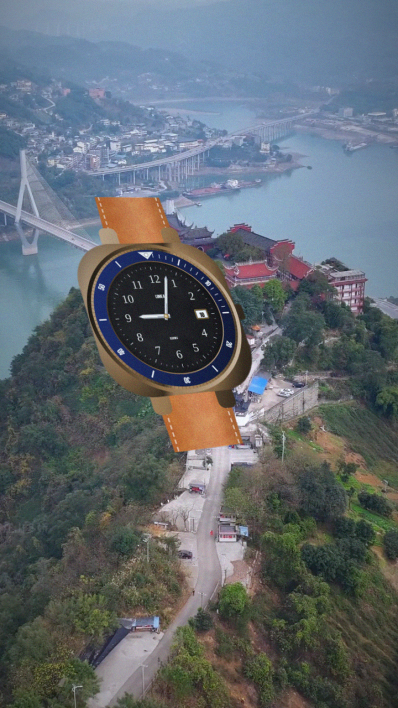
9:03
